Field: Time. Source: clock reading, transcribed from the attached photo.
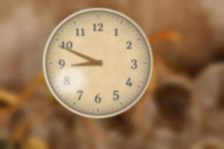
8:49
